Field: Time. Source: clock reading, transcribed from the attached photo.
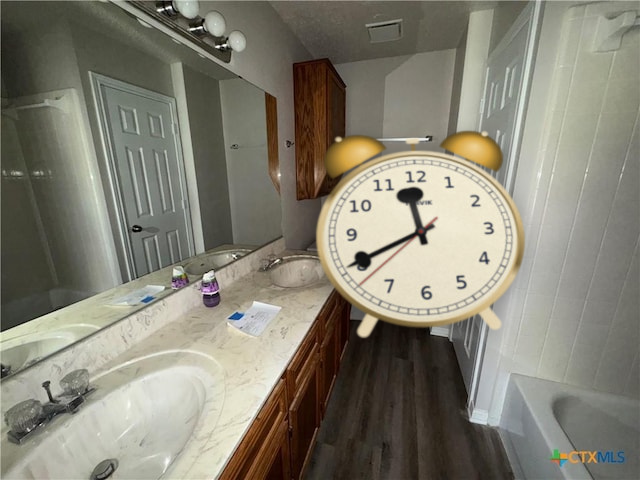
11:40:38
